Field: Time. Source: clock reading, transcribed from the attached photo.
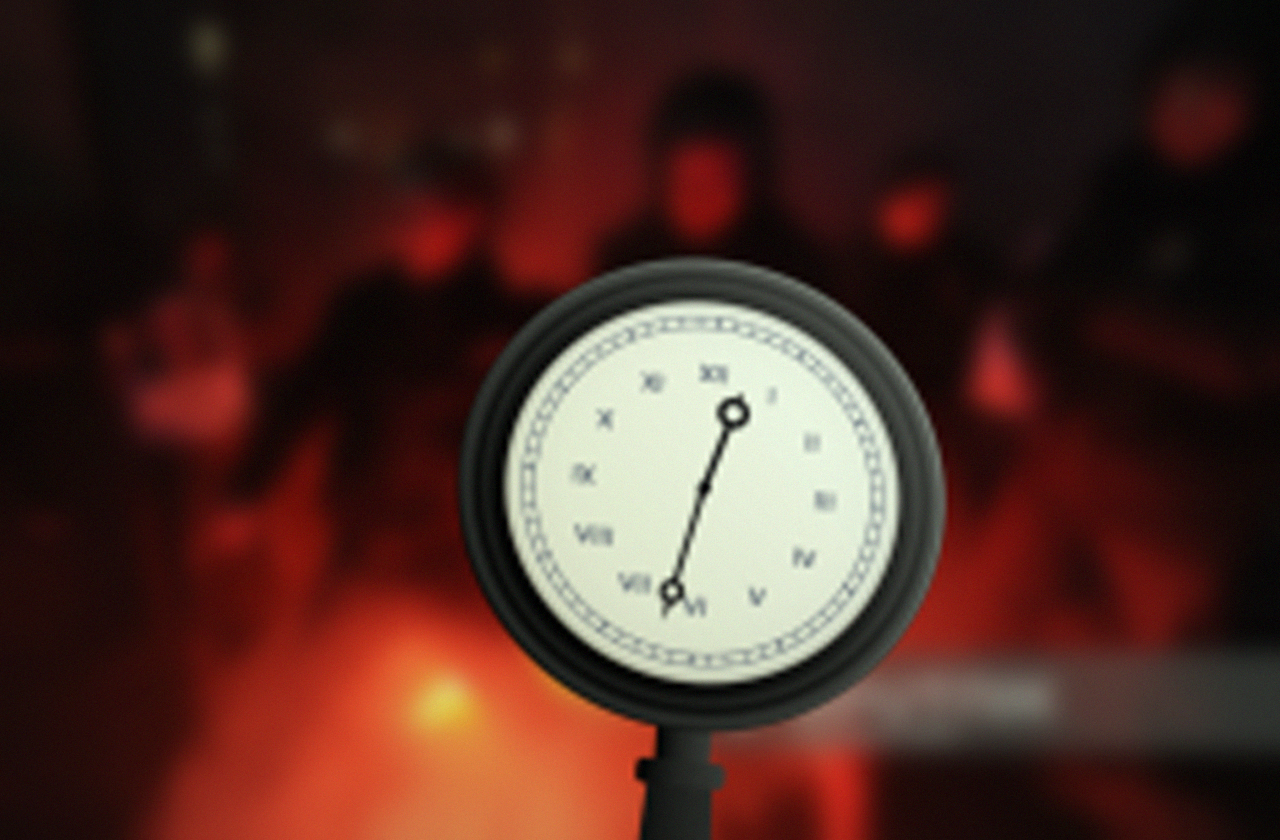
12:32
